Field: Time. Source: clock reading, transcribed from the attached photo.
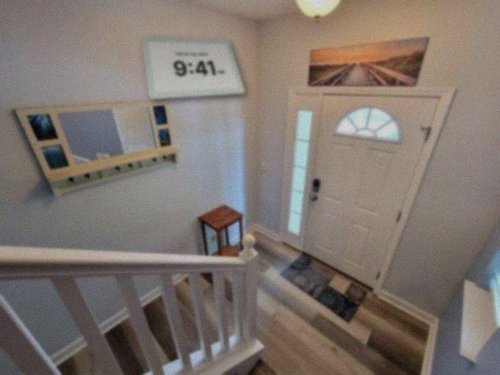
9:41
